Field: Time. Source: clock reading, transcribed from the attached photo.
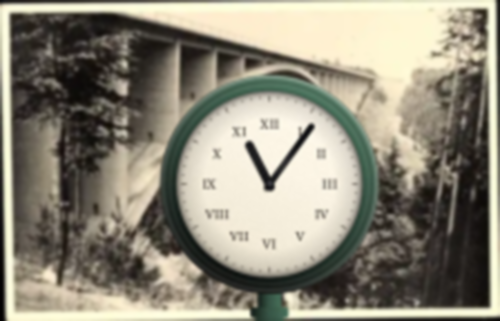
11:06
